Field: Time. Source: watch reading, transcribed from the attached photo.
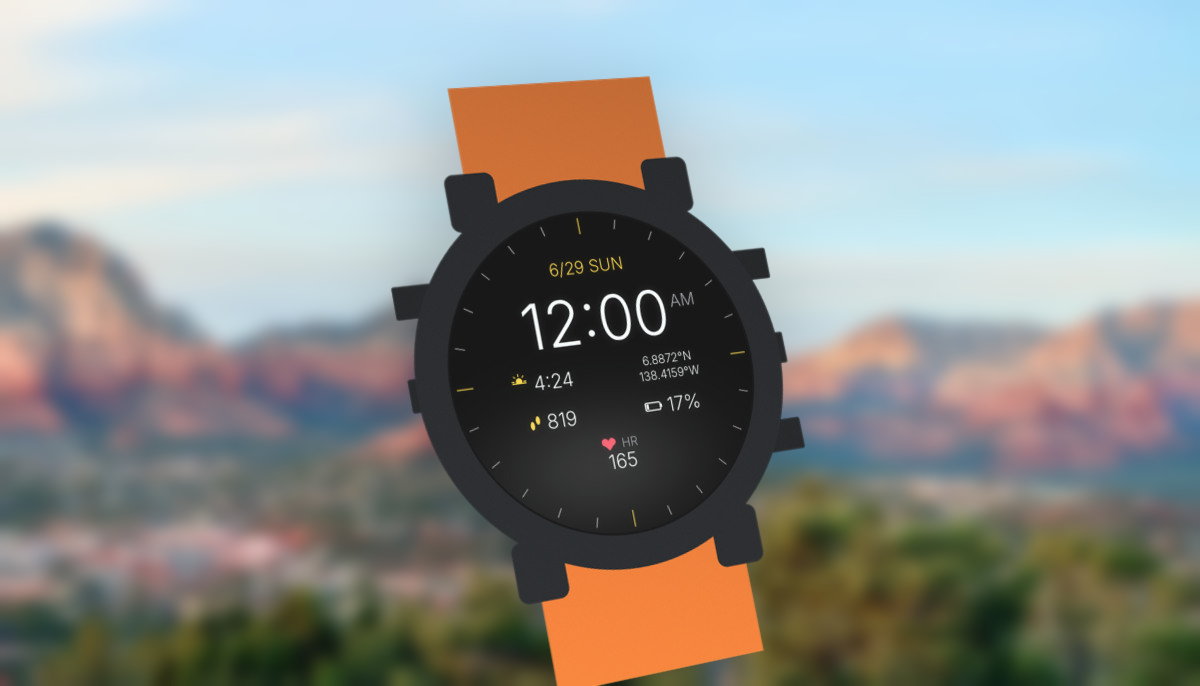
12:00
